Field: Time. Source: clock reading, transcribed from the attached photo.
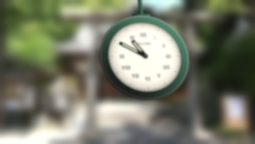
10:50
